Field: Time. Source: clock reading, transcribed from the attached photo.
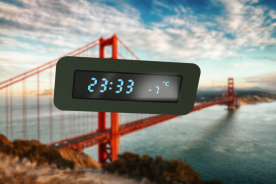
23:33
